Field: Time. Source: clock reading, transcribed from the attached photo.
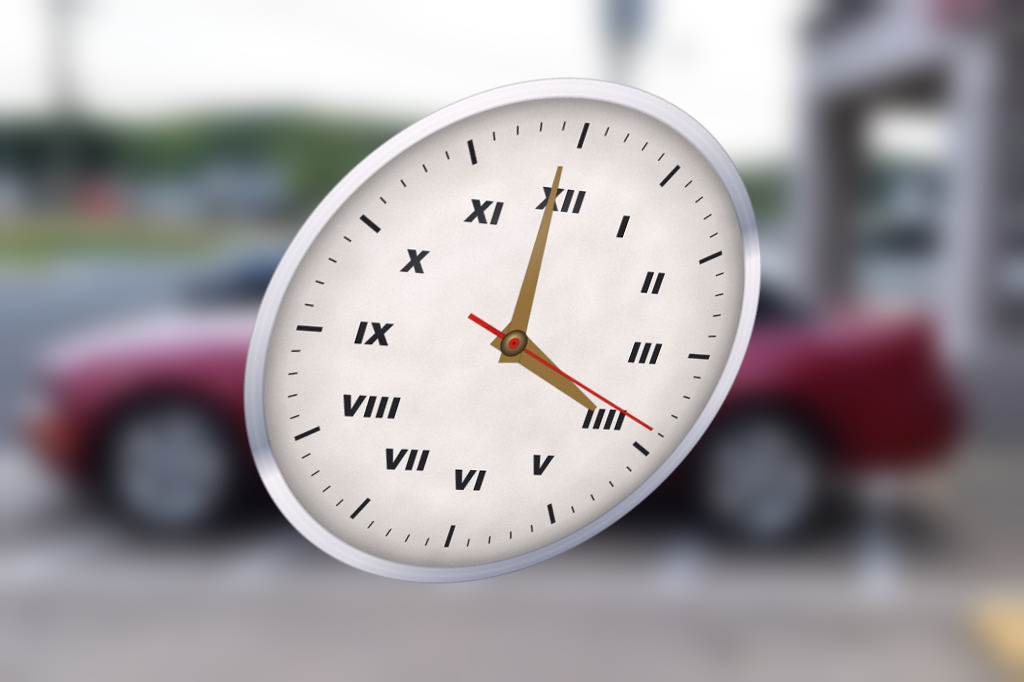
3:59:19
